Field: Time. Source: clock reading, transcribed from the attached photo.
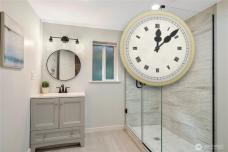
12:08
